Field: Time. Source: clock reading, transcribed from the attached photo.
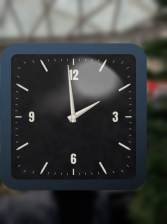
1:59
